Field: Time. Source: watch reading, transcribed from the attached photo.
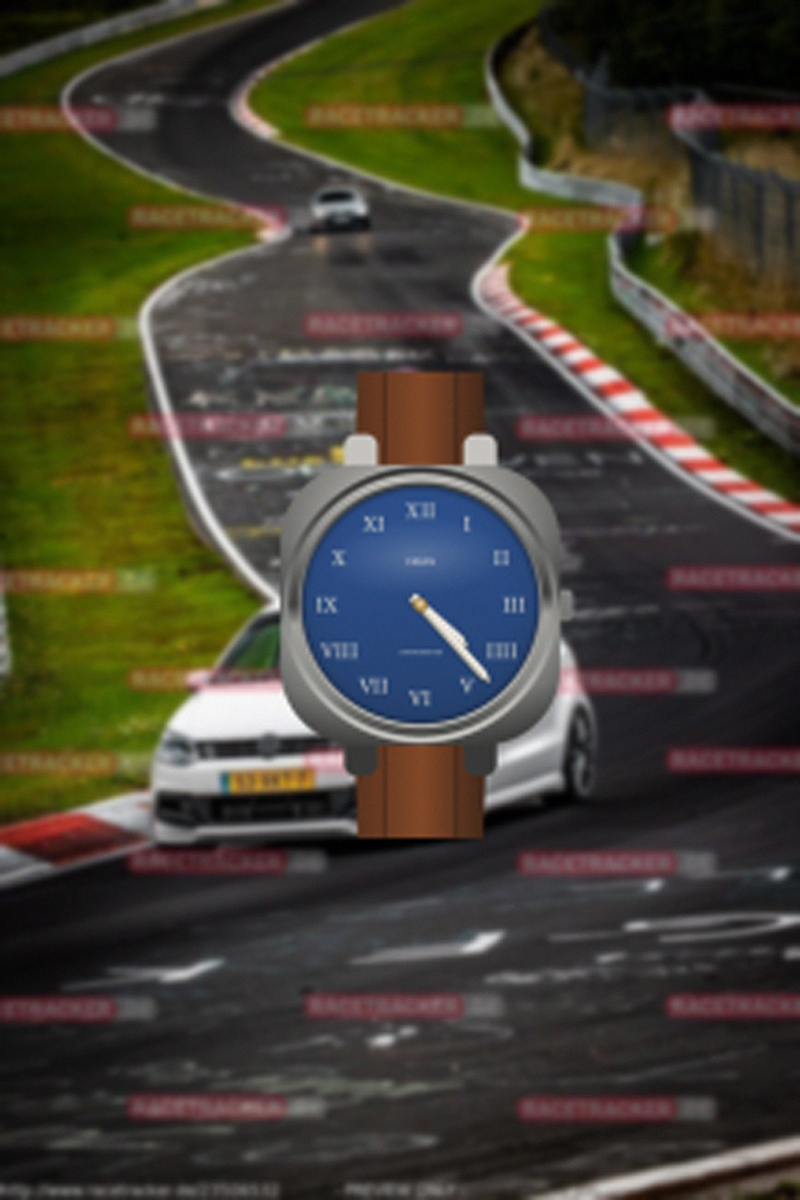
4:23
